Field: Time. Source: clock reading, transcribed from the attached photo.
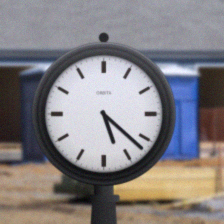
5:22
